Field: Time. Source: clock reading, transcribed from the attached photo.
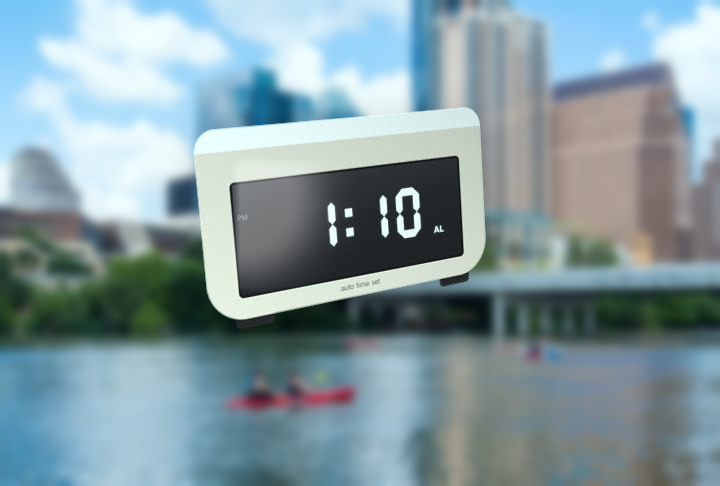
1:10
